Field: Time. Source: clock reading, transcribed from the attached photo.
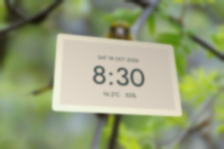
8:30
